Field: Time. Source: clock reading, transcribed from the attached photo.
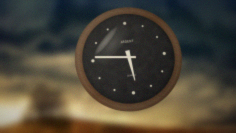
5:46
